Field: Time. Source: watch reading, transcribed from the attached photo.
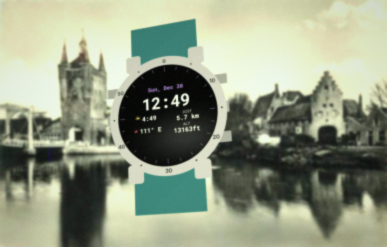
12:49
